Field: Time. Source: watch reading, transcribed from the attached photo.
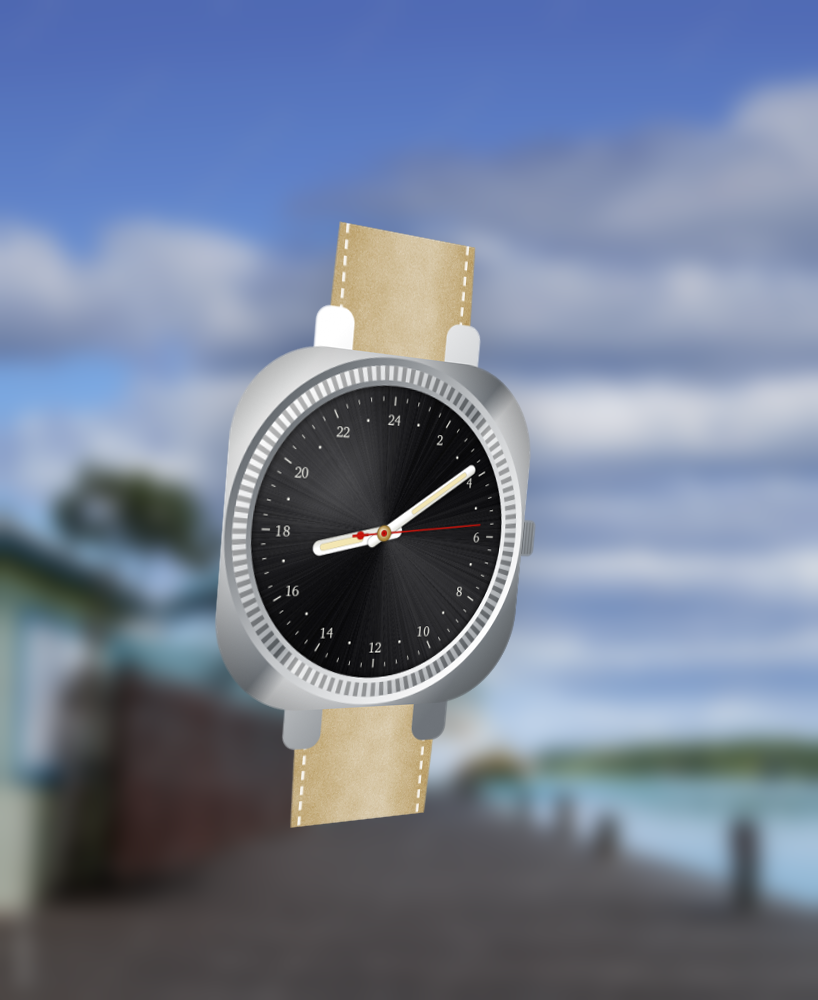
17:09:14
